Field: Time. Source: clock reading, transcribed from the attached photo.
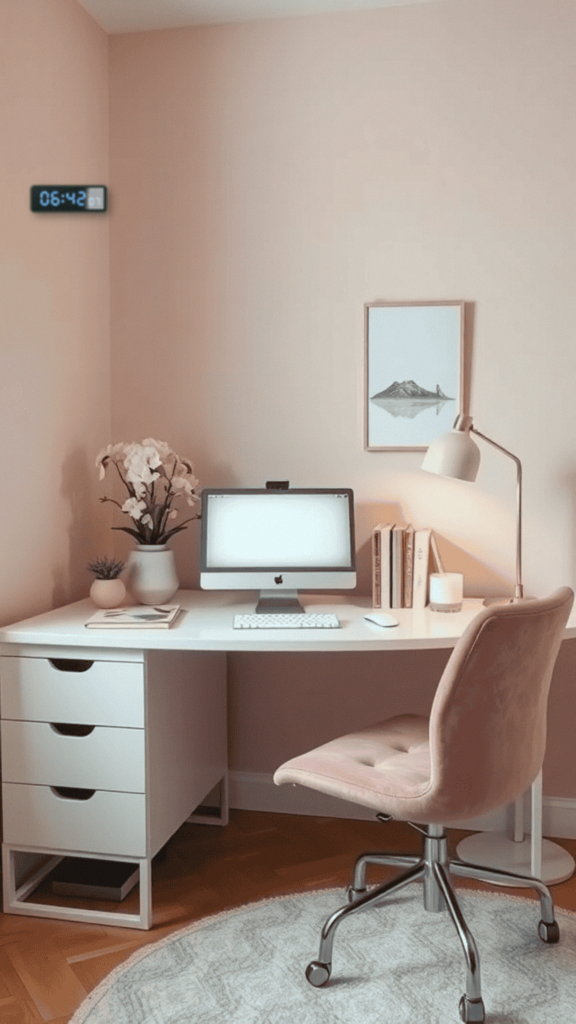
6:42
